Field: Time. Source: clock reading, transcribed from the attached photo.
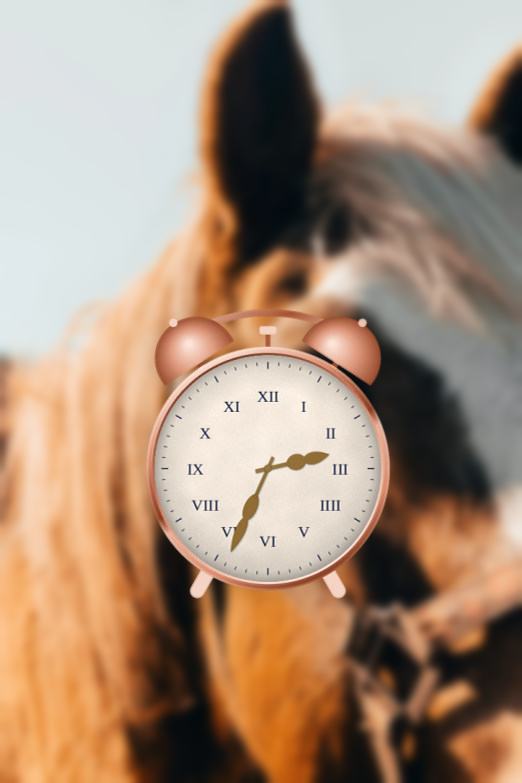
2:34
